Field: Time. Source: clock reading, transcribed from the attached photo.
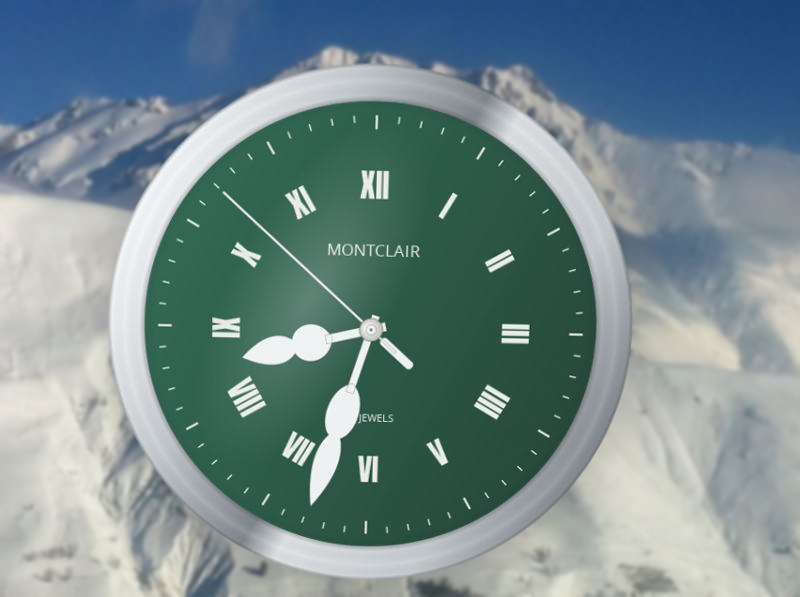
8:32:52
